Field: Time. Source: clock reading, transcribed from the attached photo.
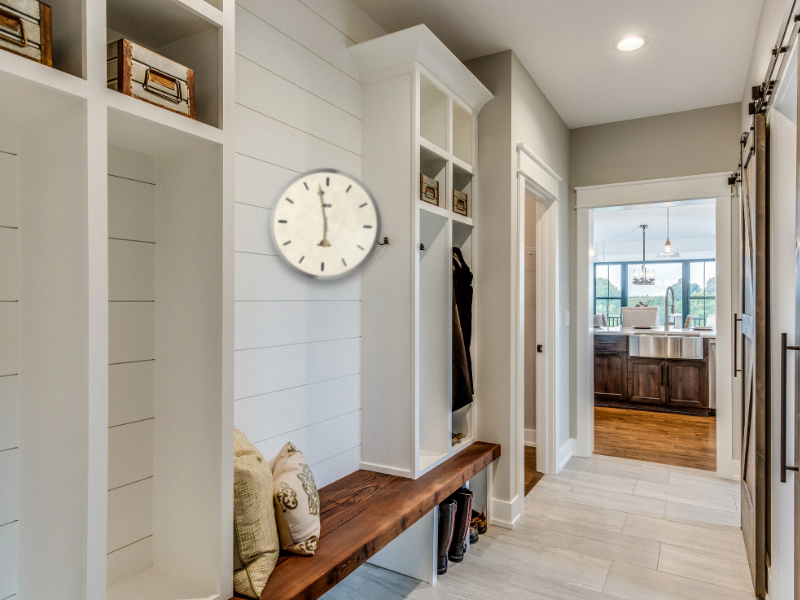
5:58
